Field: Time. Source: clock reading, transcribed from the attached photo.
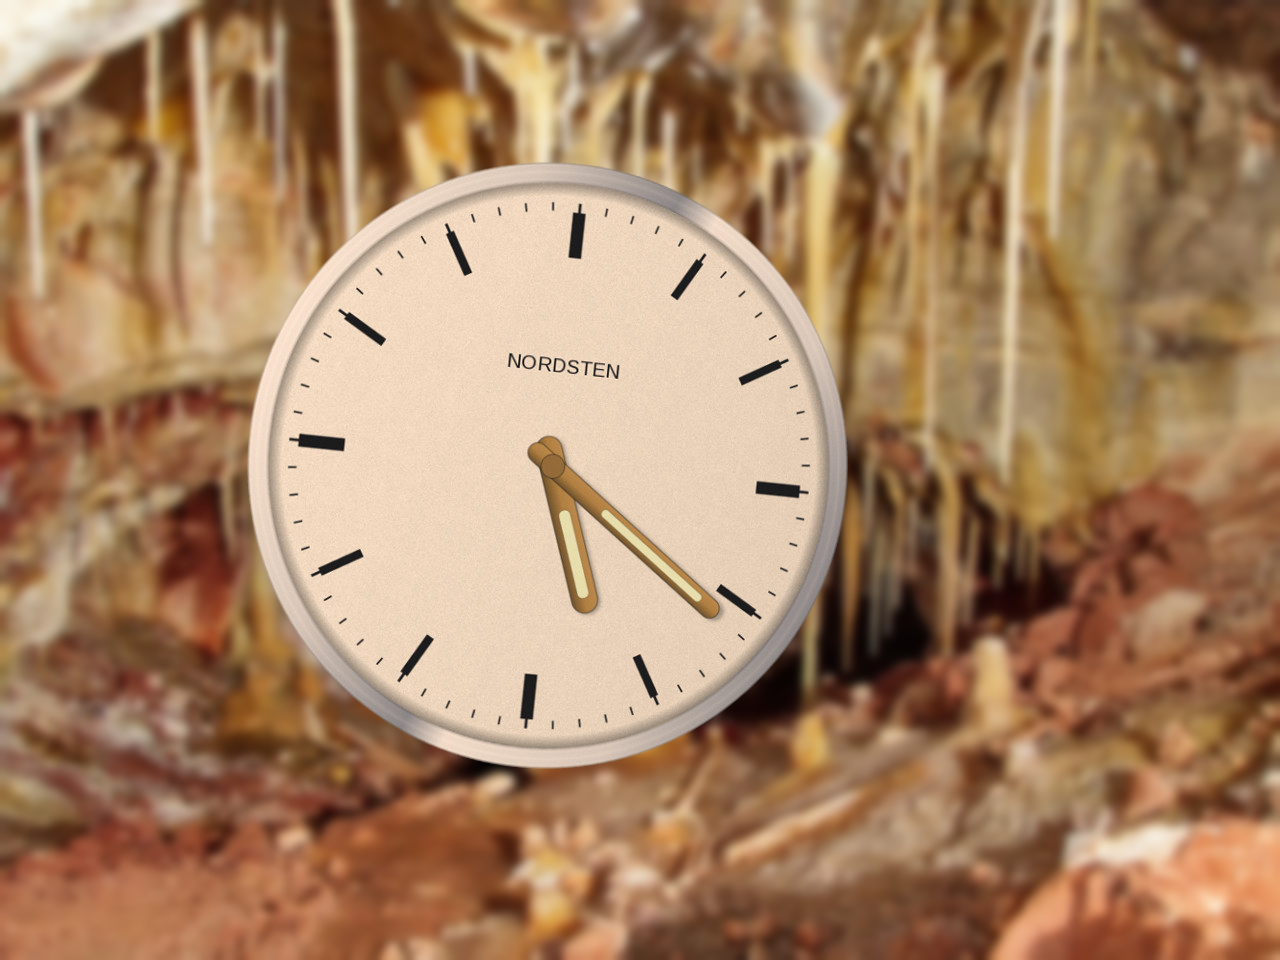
5:21
